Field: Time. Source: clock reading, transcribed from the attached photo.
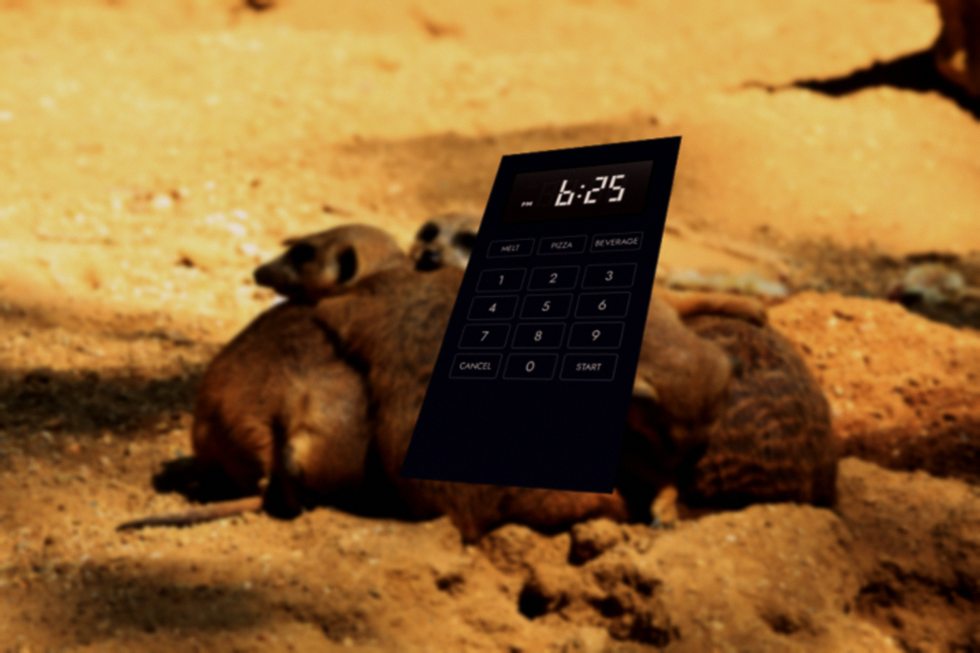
6:25
